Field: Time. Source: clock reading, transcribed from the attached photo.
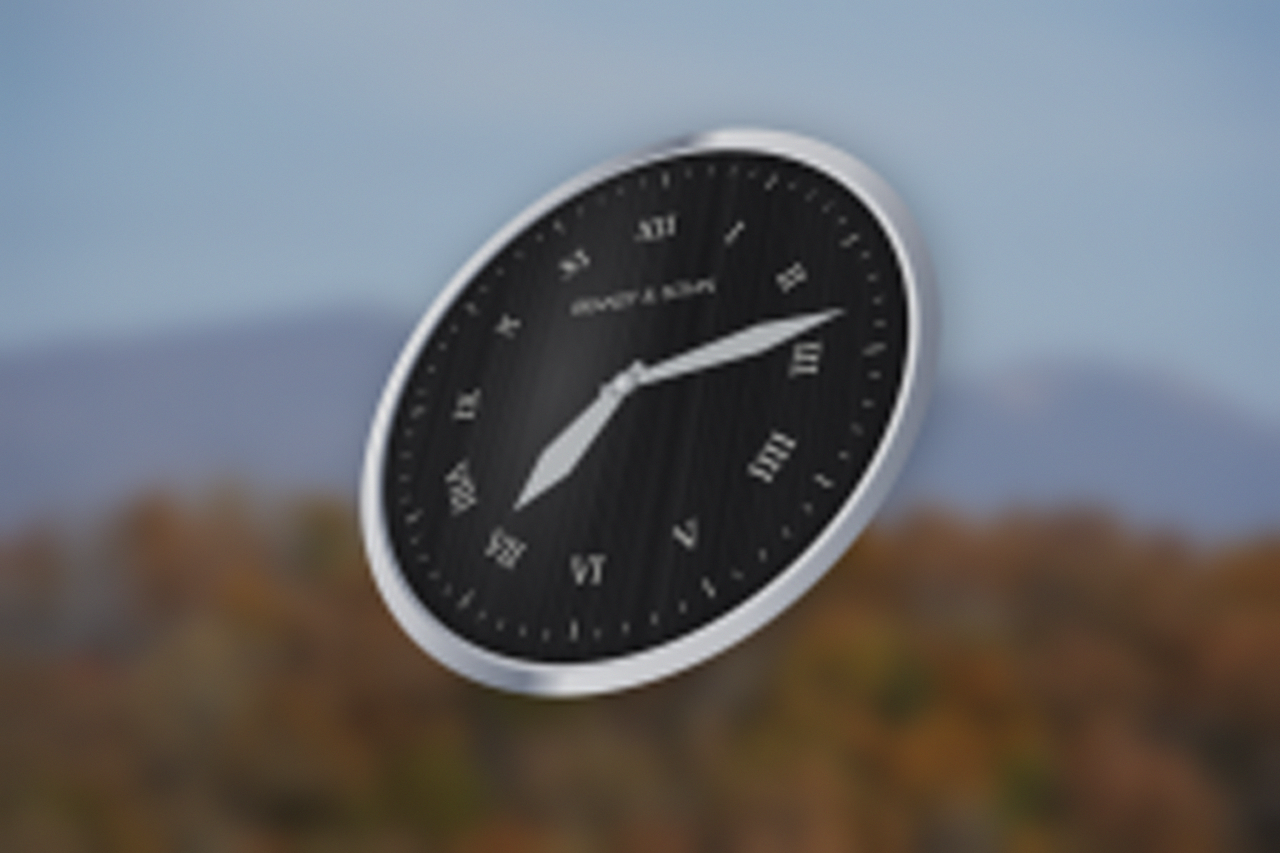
7:13
